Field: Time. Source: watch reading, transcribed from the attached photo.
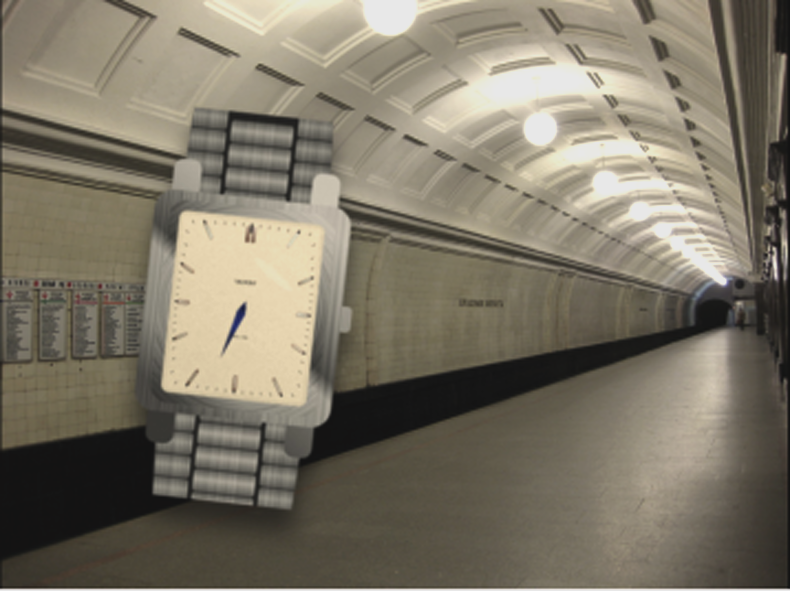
6:33
